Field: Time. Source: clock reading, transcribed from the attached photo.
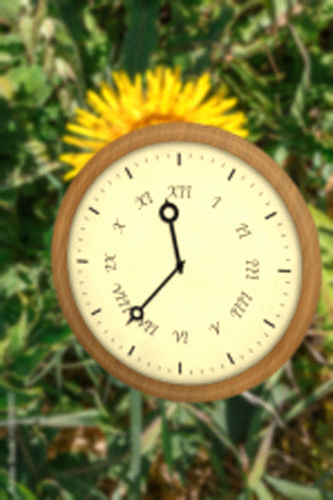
11:37
